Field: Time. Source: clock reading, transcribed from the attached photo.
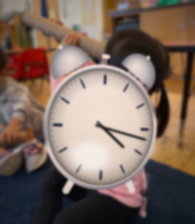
4:17
